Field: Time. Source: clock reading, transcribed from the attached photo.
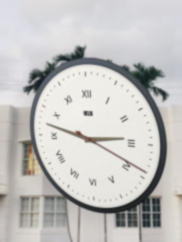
2:47:19
